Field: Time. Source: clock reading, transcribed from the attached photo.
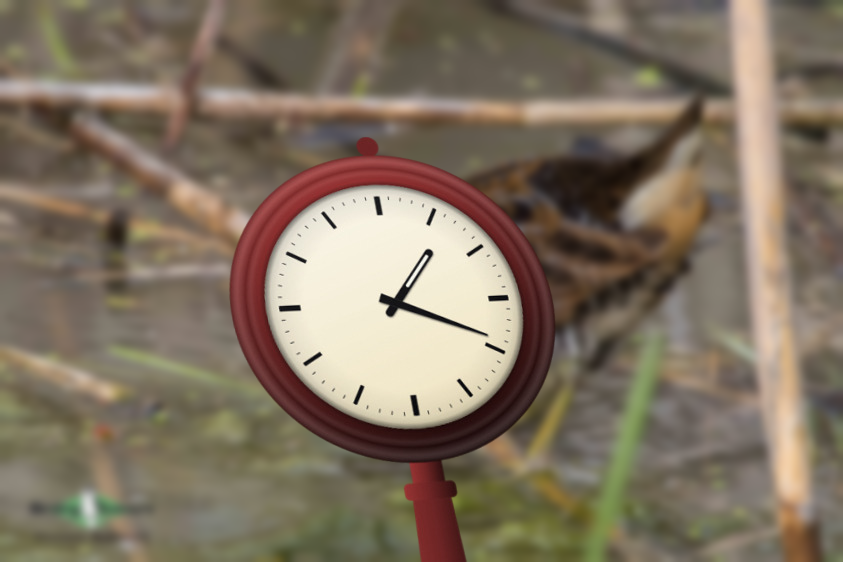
1:19
